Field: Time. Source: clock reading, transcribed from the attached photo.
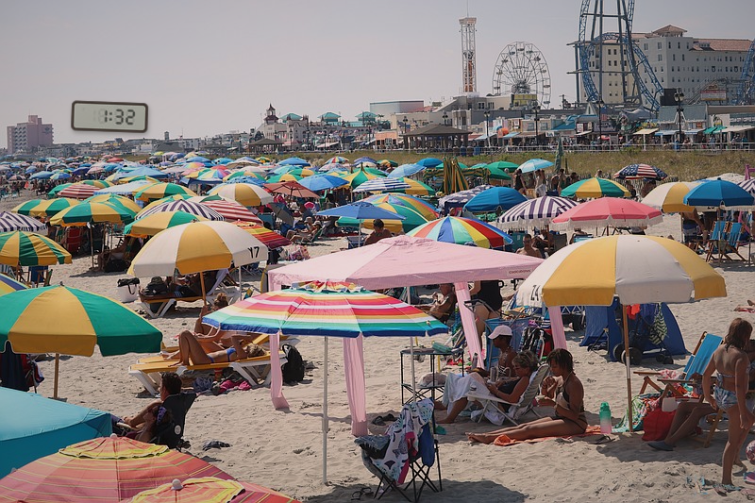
1:32
